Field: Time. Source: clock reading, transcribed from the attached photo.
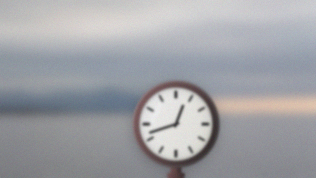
12:42
